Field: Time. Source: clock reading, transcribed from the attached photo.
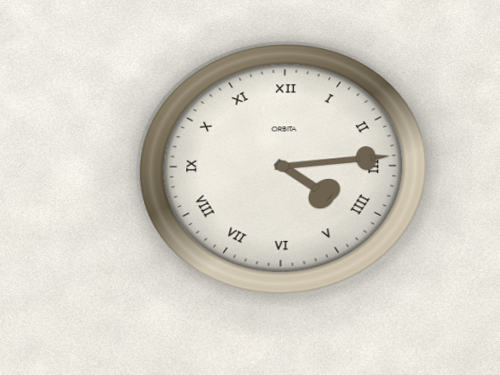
4:14
